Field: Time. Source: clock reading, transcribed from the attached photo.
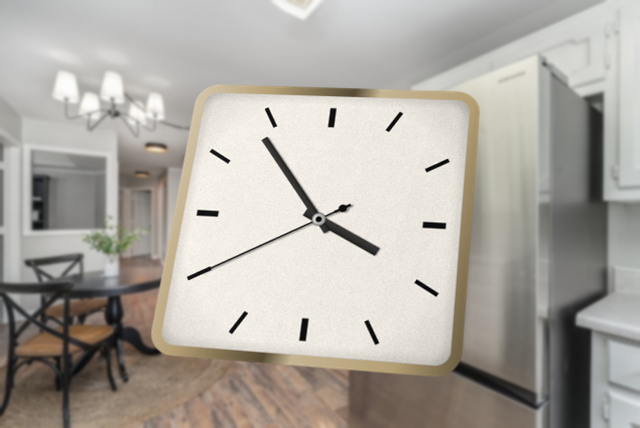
3:53:40
